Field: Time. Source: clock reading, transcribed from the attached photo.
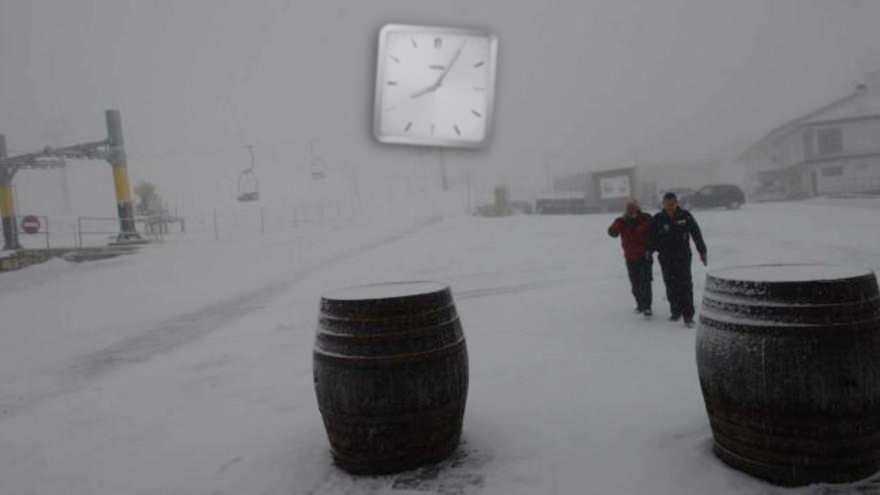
8:05
